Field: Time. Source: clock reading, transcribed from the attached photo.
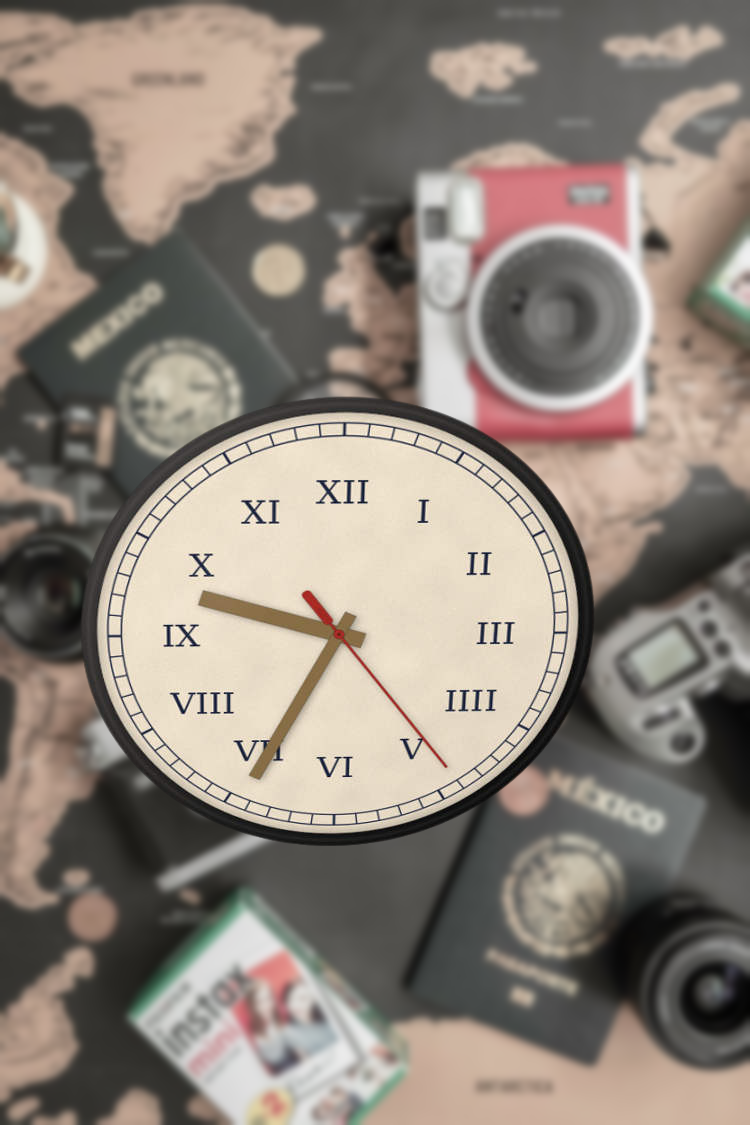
9:34:24
